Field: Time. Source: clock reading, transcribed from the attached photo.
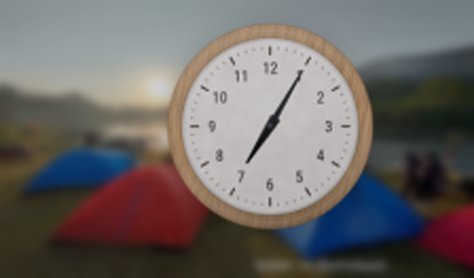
7:05
